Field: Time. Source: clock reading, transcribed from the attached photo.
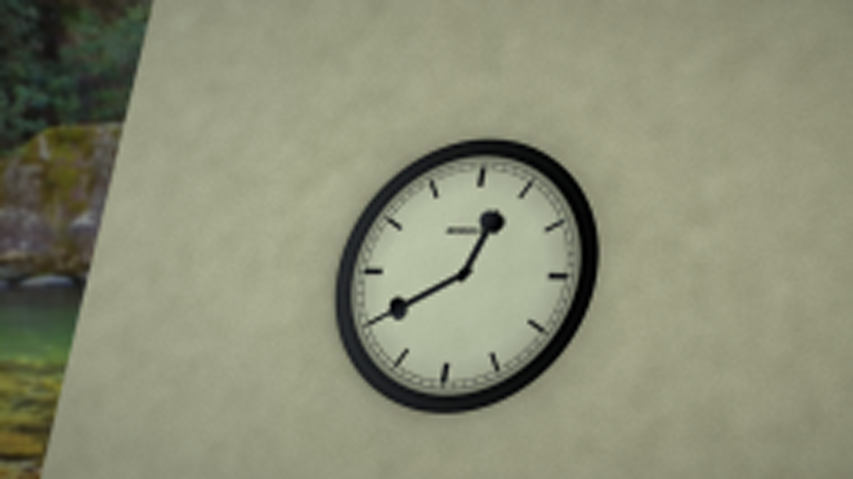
12:40
